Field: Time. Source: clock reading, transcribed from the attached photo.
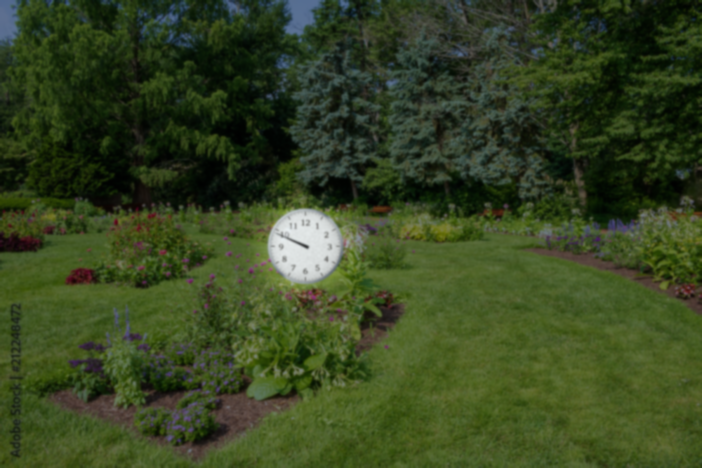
9:49
